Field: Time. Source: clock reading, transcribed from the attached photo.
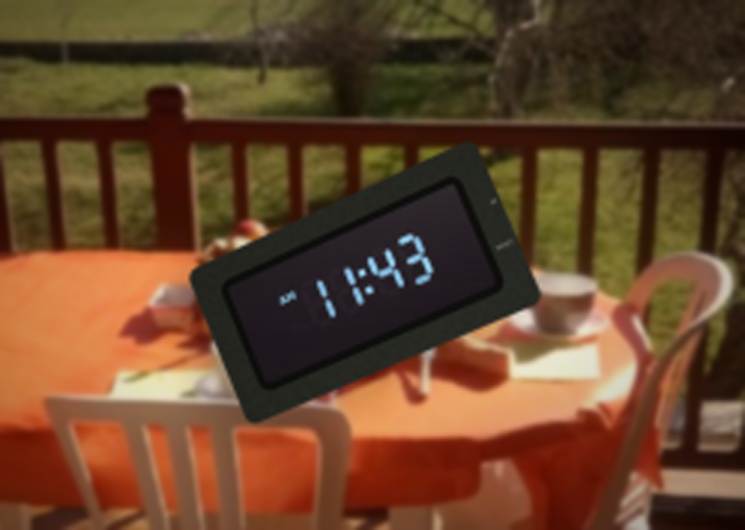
11:43
